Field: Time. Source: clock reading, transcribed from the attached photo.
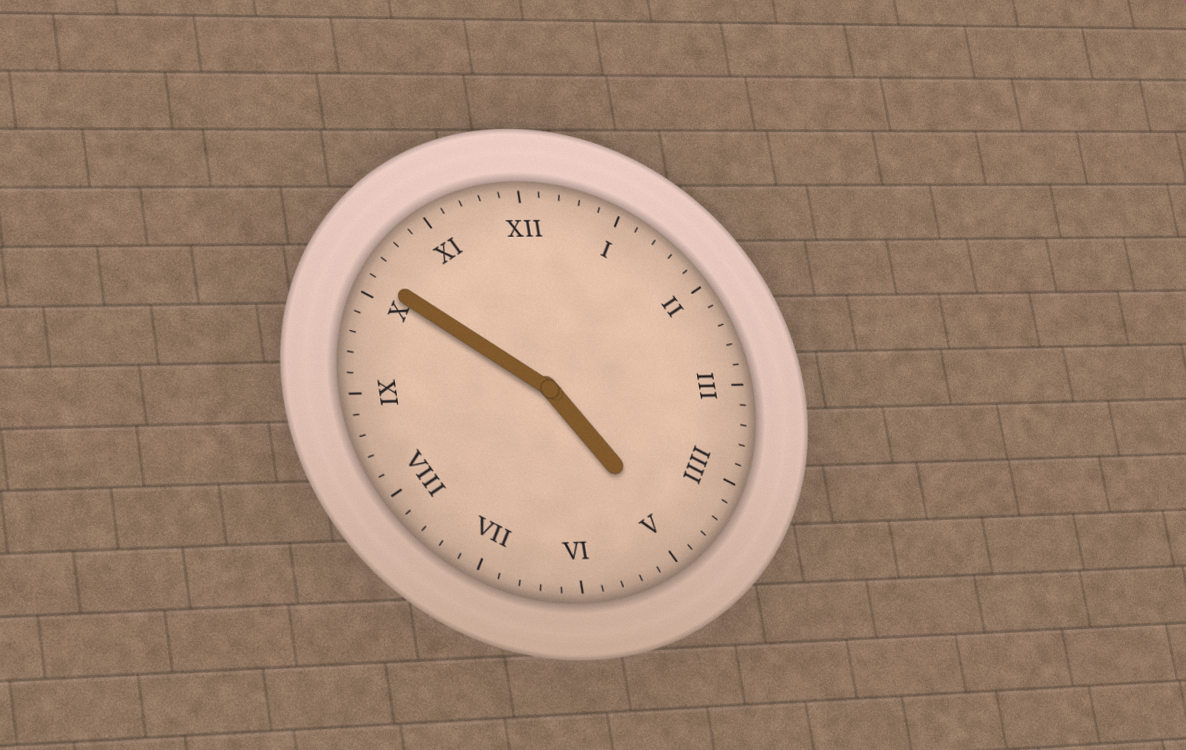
4:51
